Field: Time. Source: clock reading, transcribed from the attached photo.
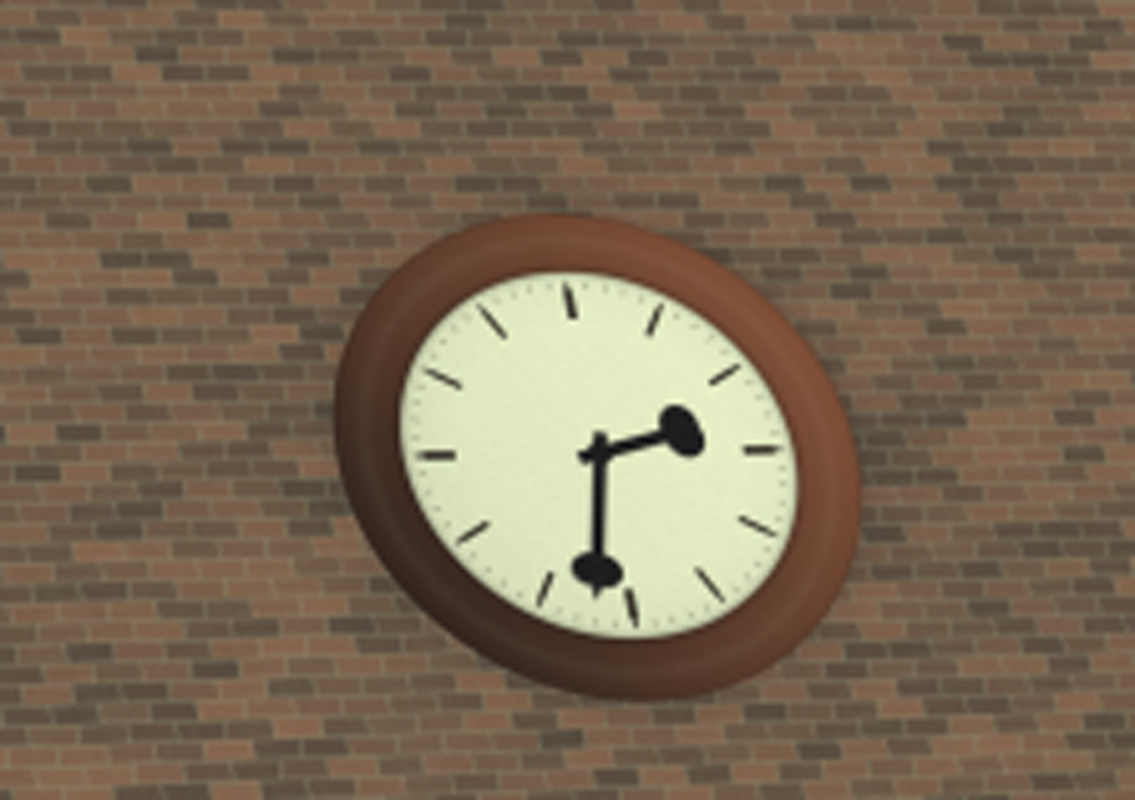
2:32
